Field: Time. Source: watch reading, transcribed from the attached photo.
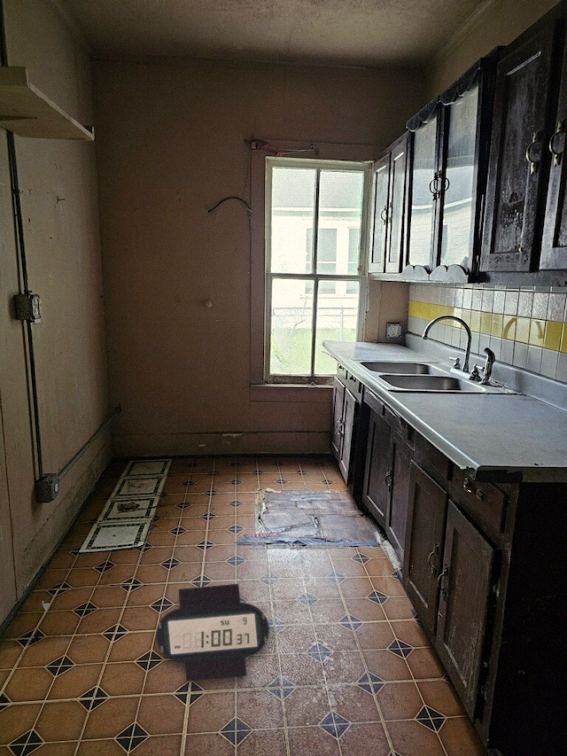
1:00:37
